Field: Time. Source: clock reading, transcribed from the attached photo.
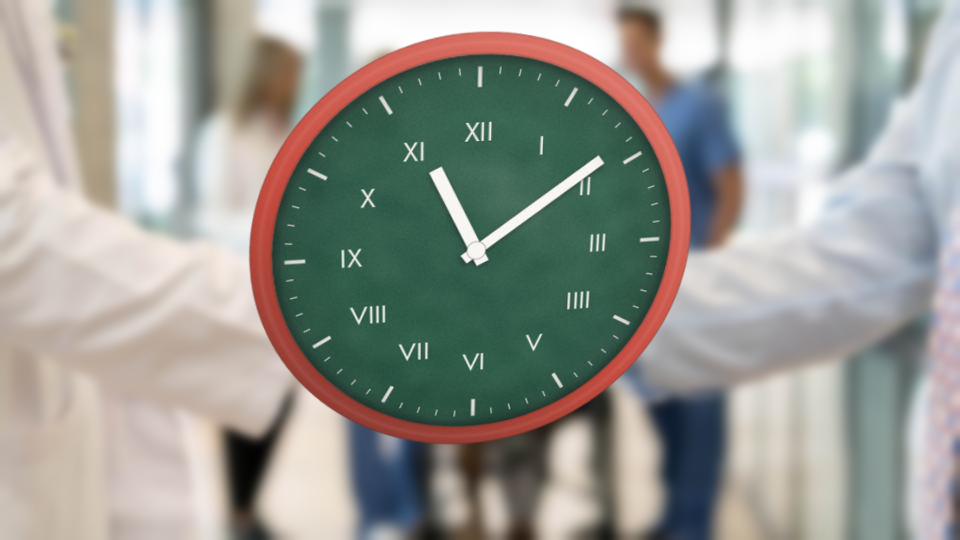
11:09
